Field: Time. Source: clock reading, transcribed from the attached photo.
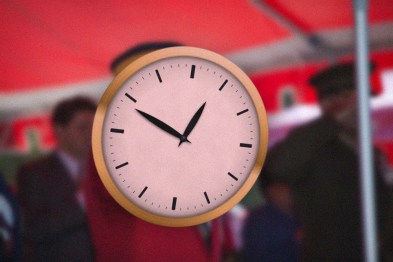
12:49
